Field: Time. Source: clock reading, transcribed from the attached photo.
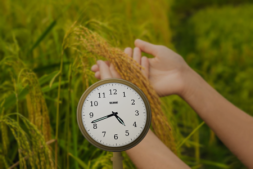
4:42
